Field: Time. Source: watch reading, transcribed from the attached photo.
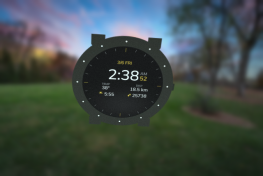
2:38
